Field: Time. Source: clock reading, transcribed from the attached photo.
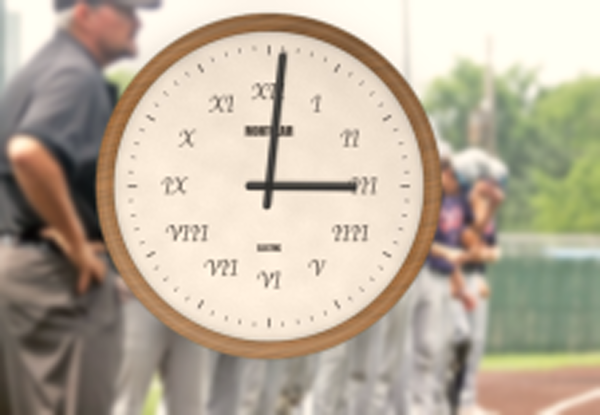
3:01
